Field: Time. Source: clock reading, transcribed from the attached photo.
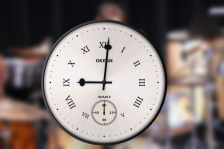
9:01
